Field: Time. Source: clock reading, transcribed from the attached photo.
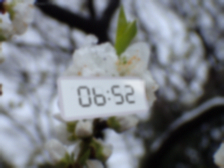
6:52
